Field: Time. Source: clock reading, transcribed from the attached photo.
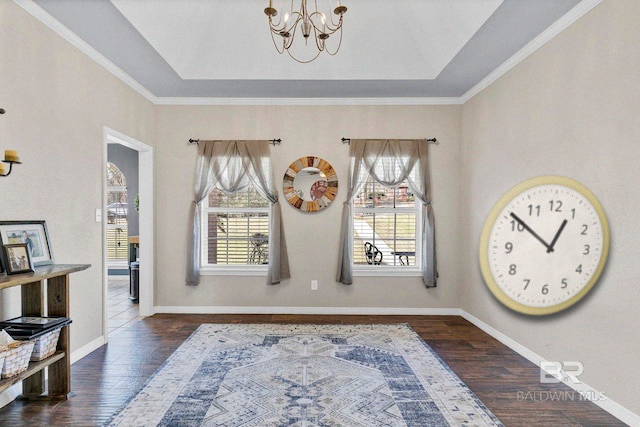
12:51
